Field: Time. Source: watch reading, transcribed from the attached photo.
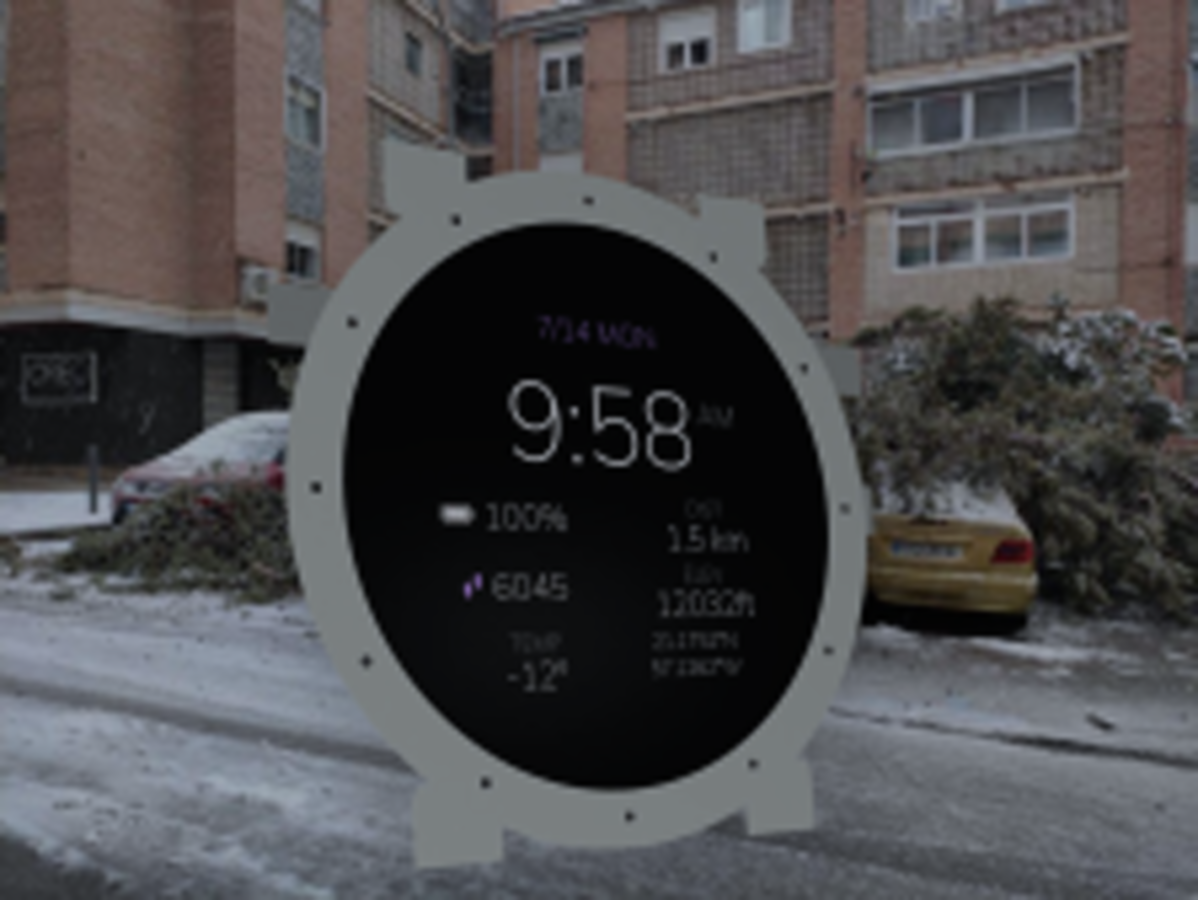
9:58
